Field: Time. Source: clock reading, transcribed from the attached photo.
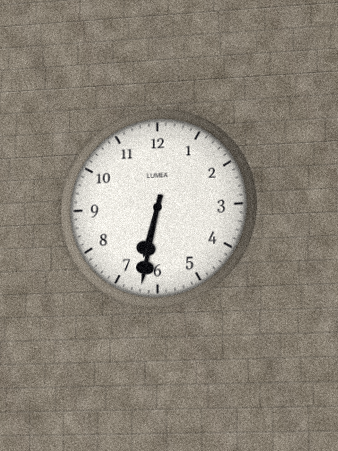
6:32
